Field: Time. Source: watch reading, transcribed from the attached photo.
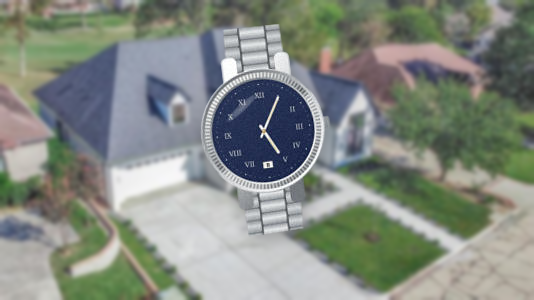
5:05
